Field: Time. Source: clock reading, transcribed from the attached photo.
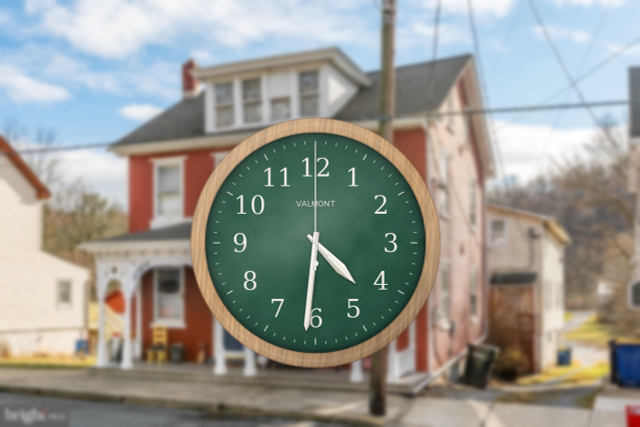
4:31:00
